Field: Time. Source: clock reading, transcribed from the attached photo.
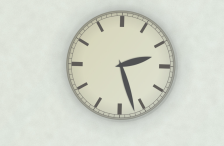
2:27
